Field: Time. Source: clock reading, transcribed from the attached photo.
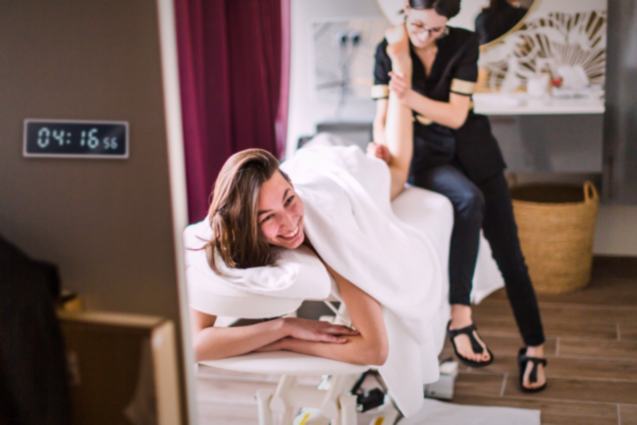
4:16
